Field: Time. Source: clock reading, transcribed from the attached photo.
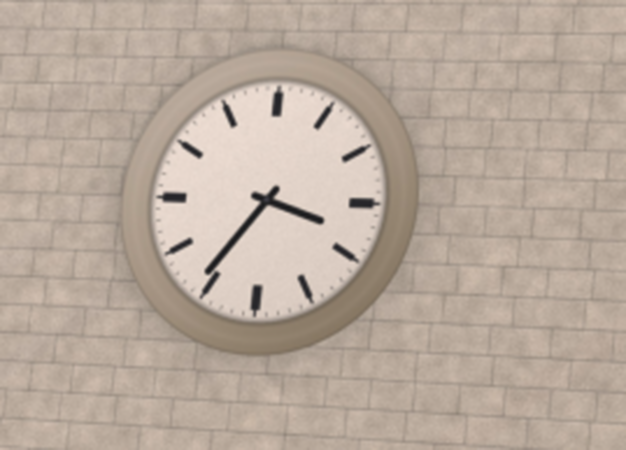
3:36
